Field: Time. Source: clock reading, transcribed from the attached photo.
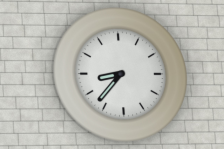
8:37
